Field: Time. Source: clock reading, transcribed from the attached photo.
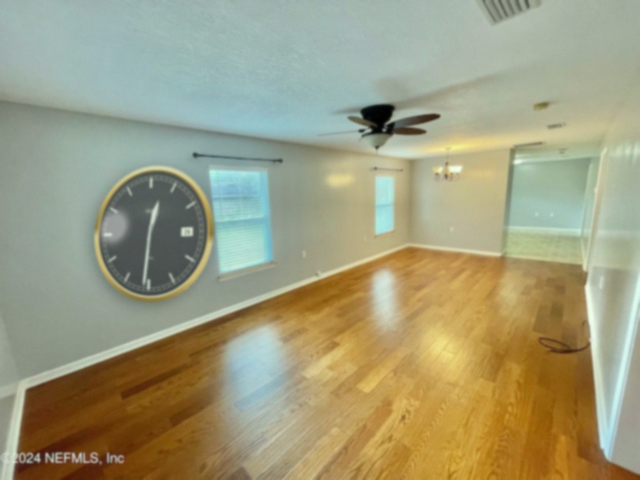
12:31
